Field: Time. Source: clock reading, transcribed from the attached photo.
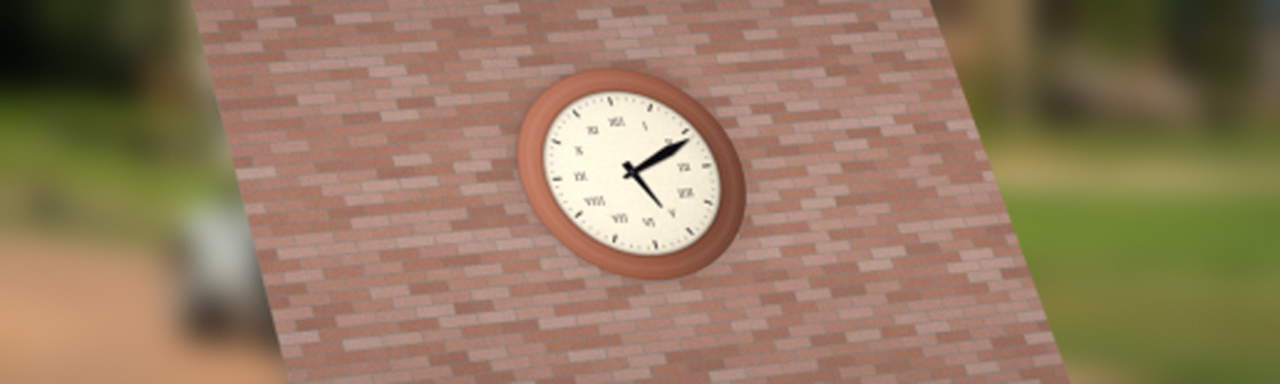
5:11
